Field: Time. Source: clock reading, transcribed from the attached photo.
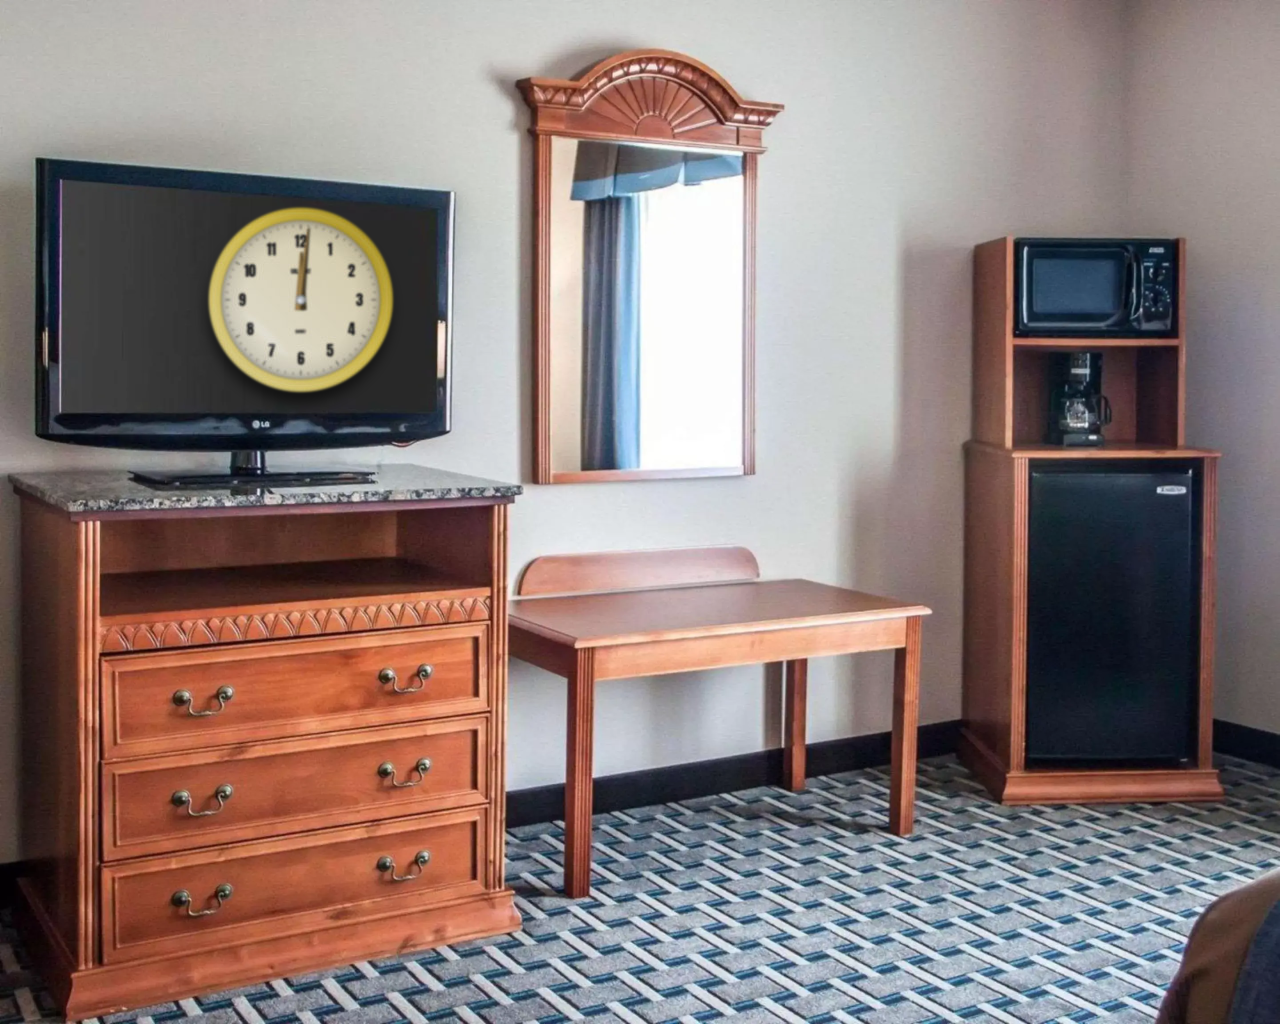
12:01
